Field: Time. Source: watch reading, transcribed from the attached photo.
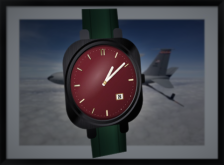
1:09
